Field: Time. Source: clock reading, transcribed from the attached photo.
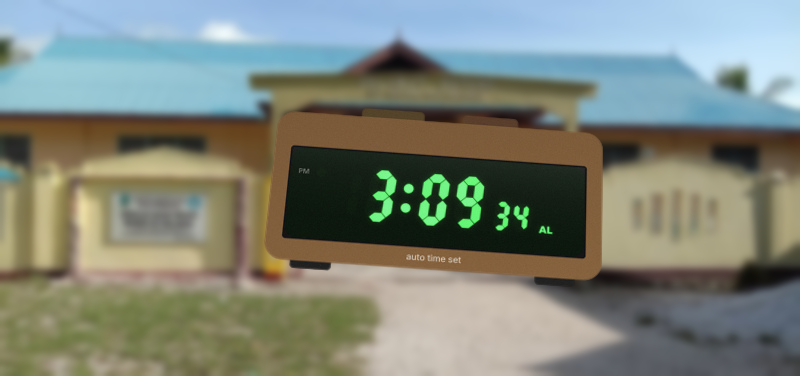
3:09:34
